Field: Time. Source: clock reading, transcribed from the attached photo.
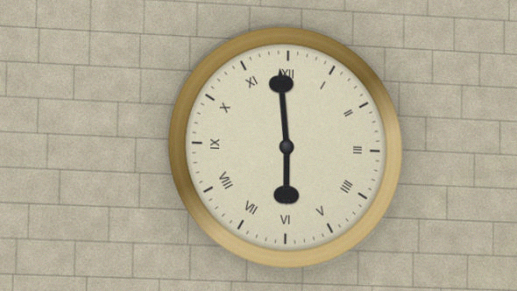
5:59
